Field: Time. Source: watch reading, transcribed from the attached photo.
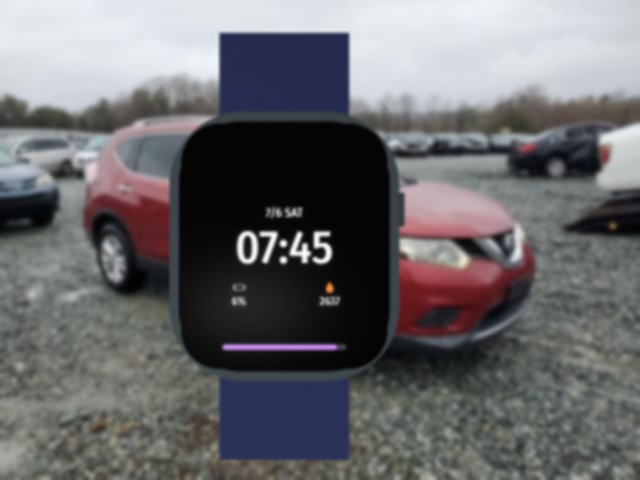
7:45
